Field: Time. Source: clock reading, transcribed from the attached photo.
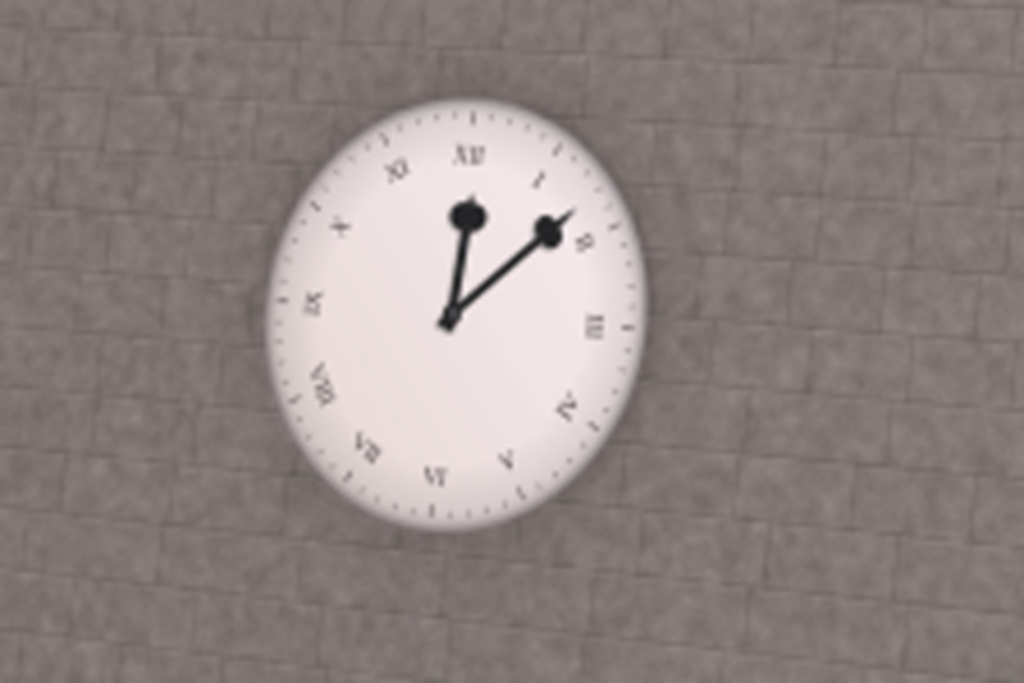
12:08
